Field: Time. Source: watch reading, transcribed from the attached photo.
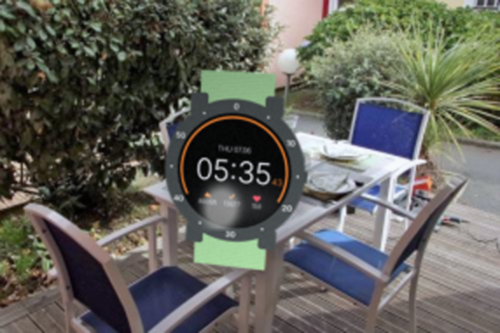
5:35
